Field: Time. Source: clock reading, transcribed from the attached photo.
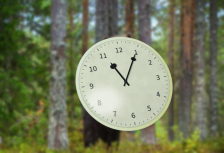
11:05
